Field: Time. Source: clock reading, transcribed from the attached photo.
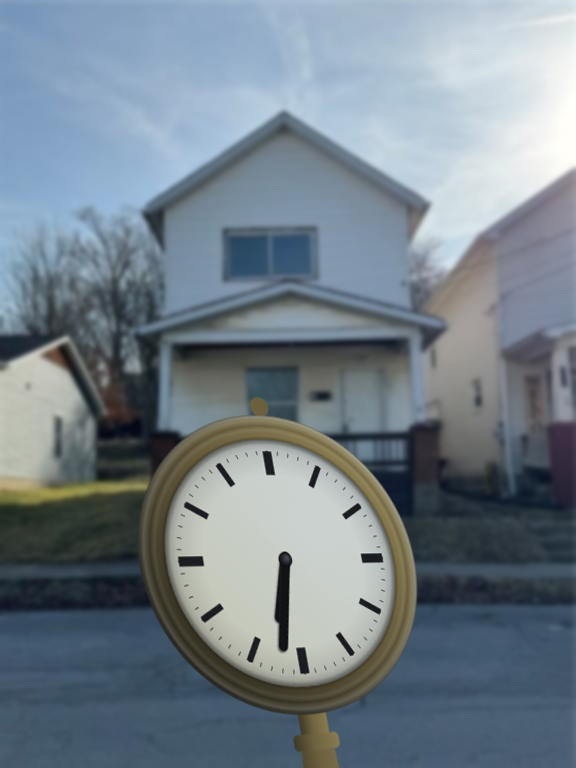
6:32
